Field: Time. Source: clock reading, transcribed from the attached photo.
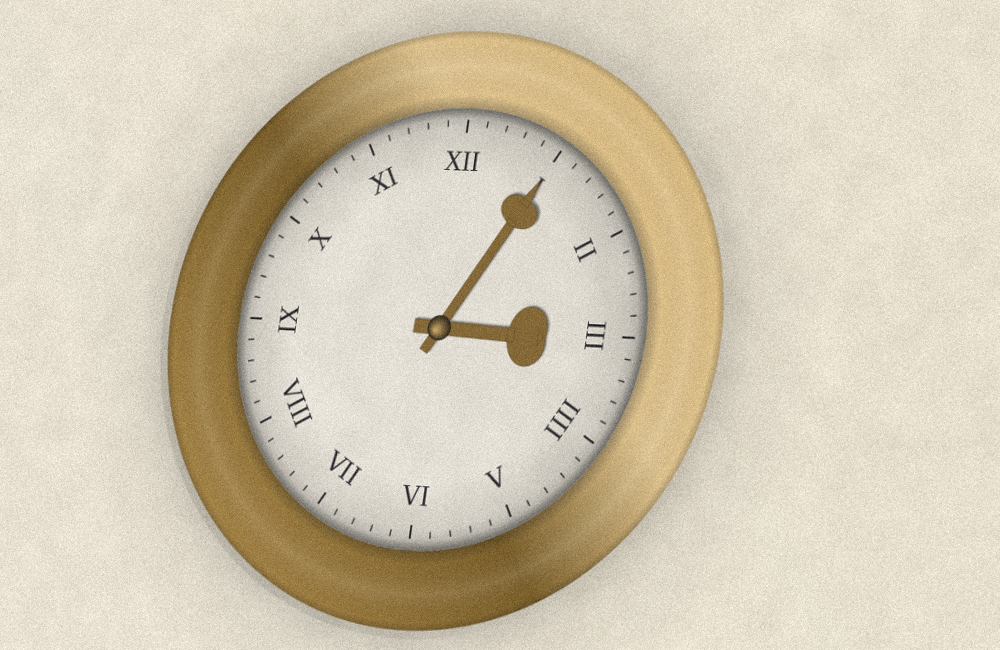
3:05
